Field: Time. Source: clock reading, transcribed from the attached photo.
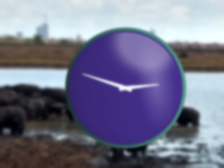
2:48
